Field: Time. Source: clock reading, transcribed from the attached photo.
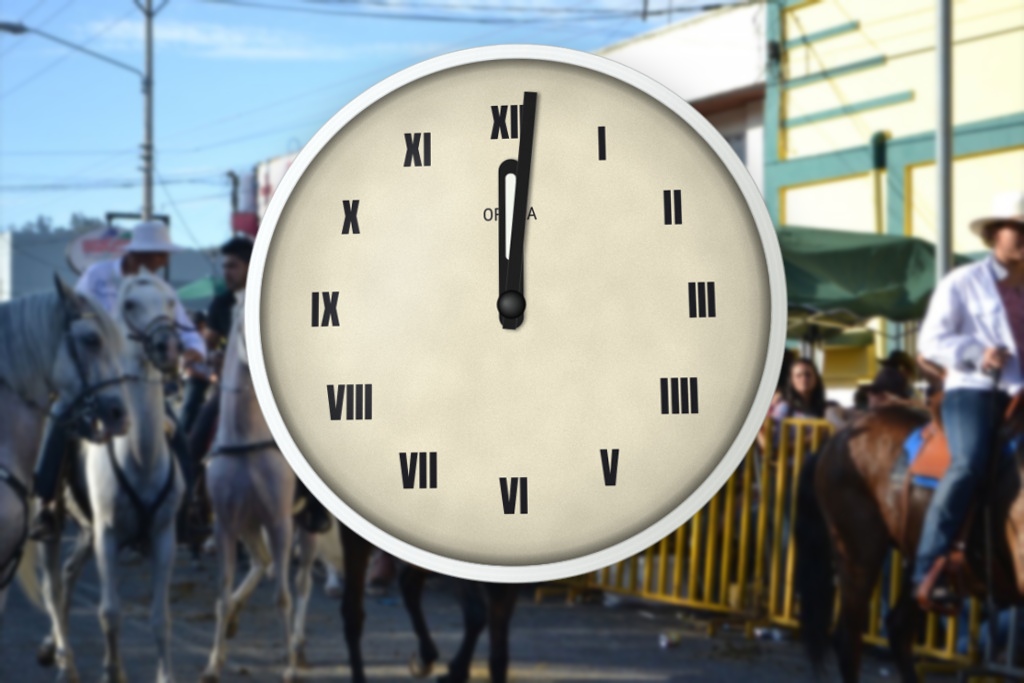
12:01
